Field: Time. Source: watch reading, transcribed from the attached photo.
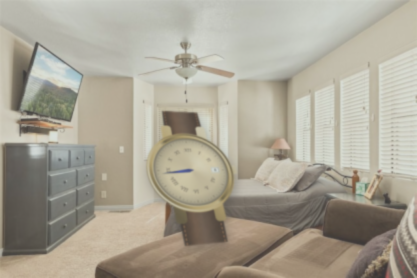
8:44
